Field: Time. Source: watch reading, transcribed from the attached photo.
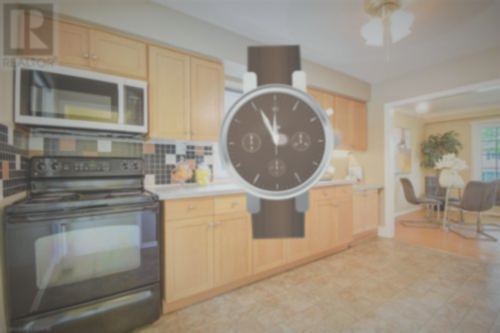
11:56
